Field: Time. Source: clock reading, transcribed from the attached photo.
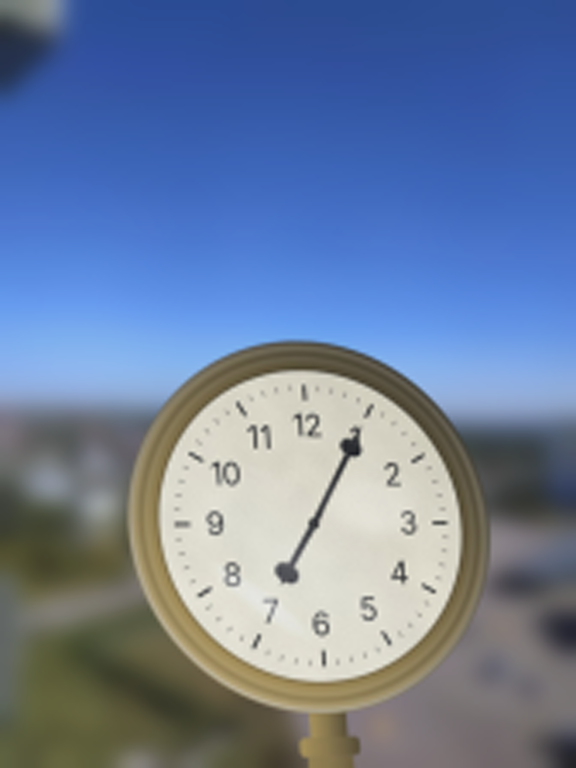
7:05
